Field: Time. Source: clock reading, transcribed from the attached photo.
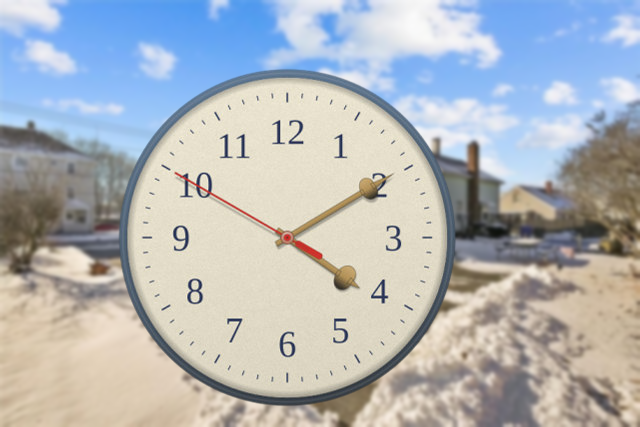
4:09:50
